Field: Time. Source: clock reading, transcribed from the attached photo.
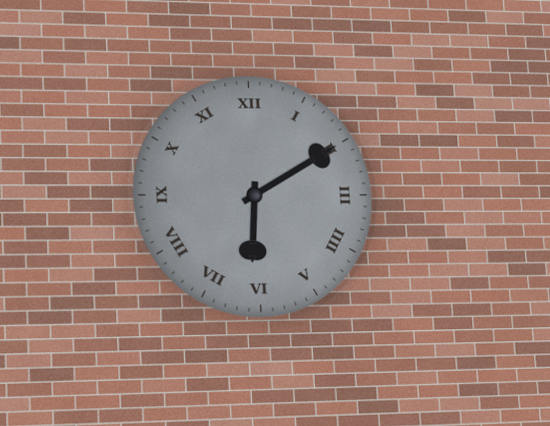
6:10
